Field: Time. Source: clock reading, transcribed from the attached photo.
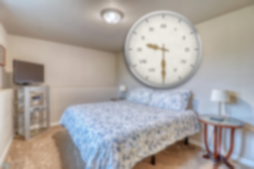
9:30
